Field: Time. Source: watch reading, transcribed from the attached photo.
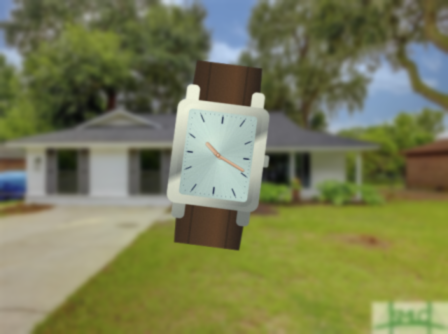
10:19
